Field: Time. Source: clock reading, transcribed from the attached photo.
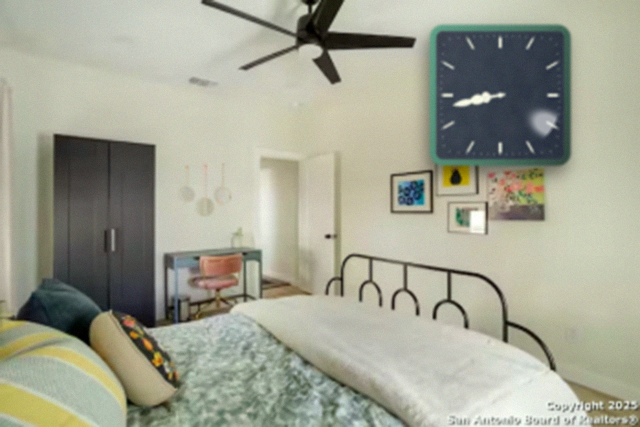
8:43
